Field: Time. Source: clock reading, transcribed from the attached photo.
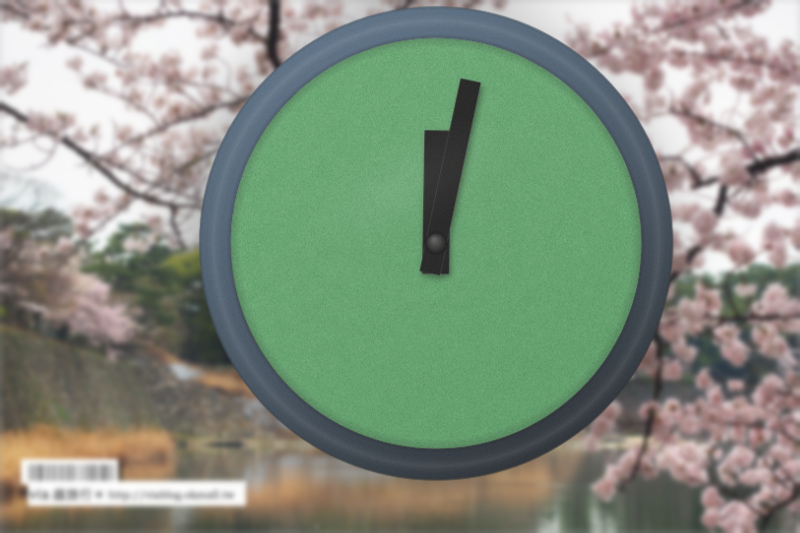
12:02
